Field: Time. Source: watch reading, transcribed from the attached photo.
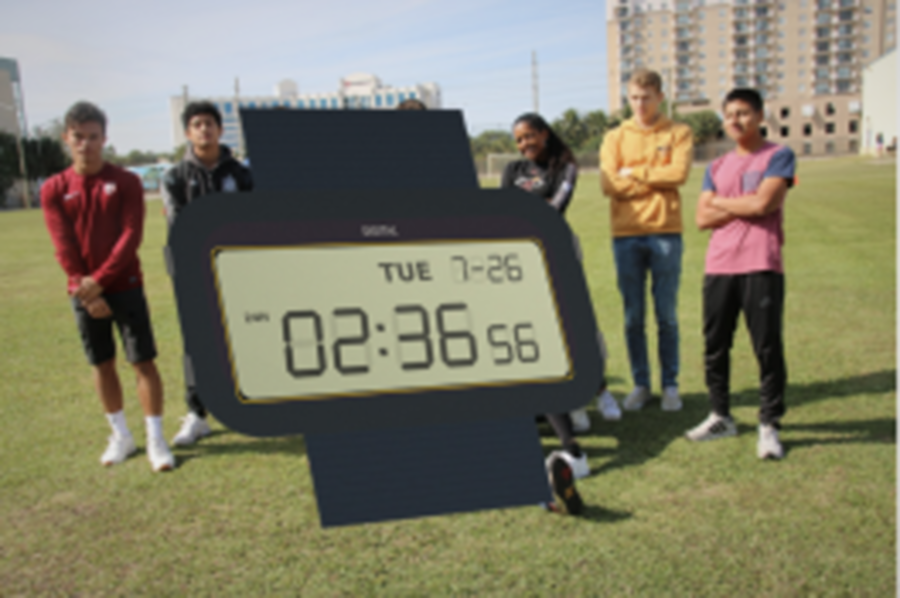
2:36:56
